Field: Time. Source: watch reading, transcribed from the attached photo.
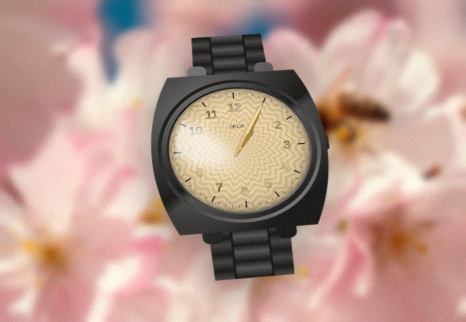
1:05
